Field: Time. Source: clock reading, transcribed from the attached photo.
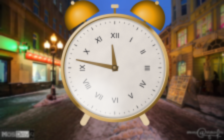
11:47
